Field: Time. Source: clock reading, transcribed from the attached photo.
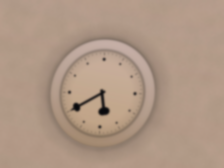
5:40
